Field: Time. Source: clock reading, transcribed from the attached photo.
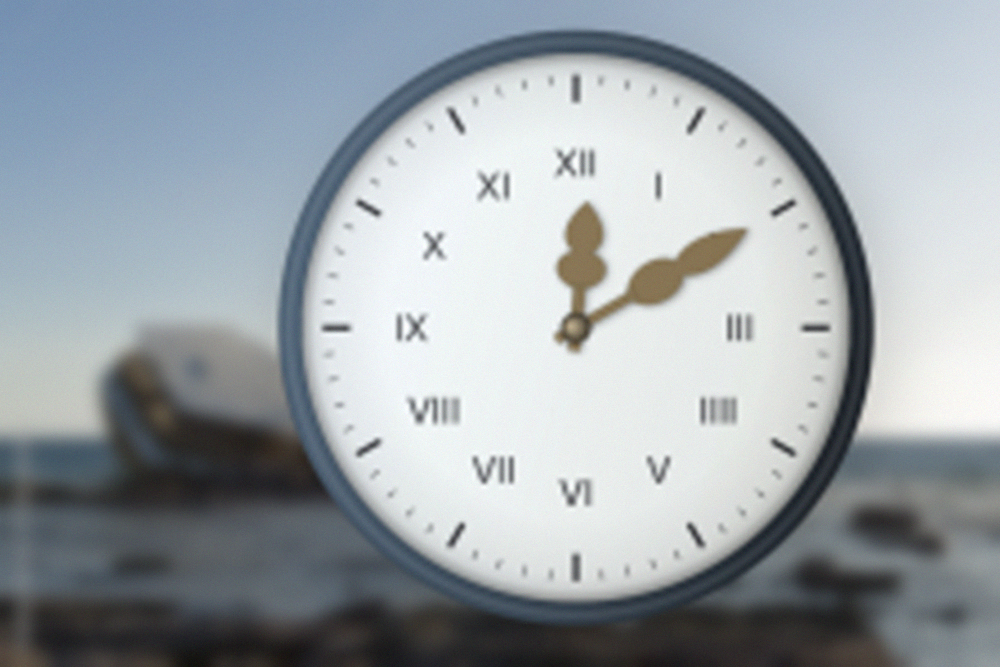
12:10
